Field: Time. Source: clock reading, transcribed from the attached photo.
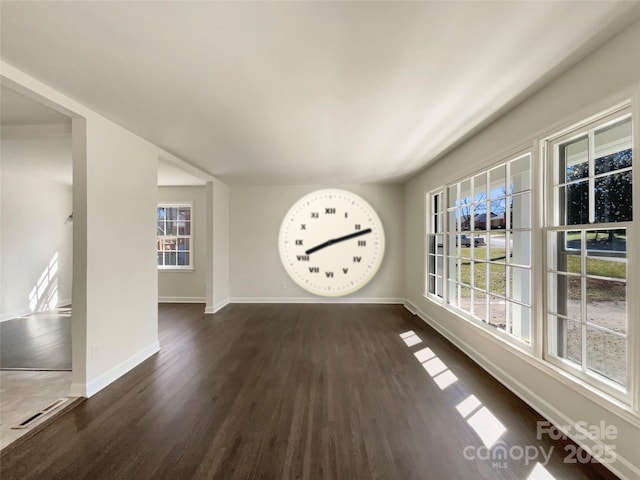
8:12
